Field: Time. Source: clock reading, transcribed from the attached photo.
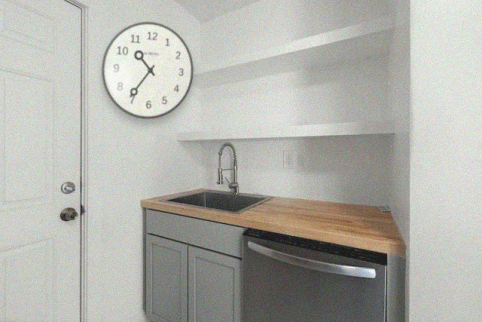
10:36
